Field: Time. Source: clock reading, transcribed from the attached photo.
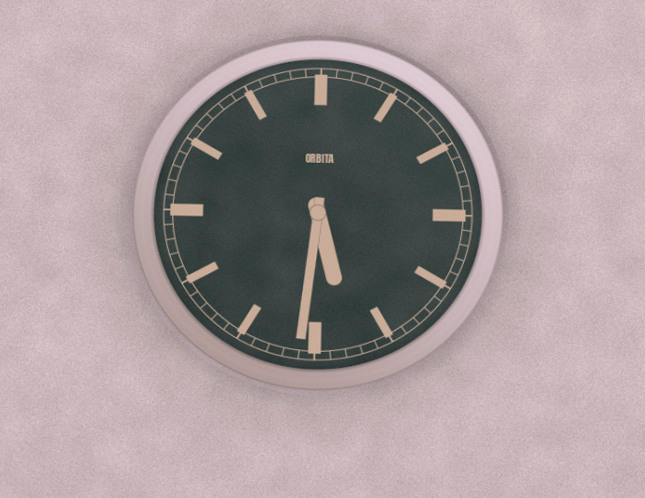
5:31
